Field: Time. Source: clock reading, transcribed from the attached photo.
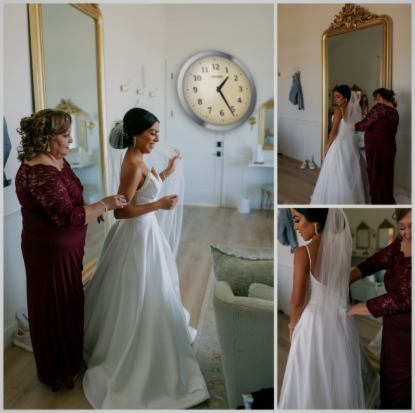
1:26
